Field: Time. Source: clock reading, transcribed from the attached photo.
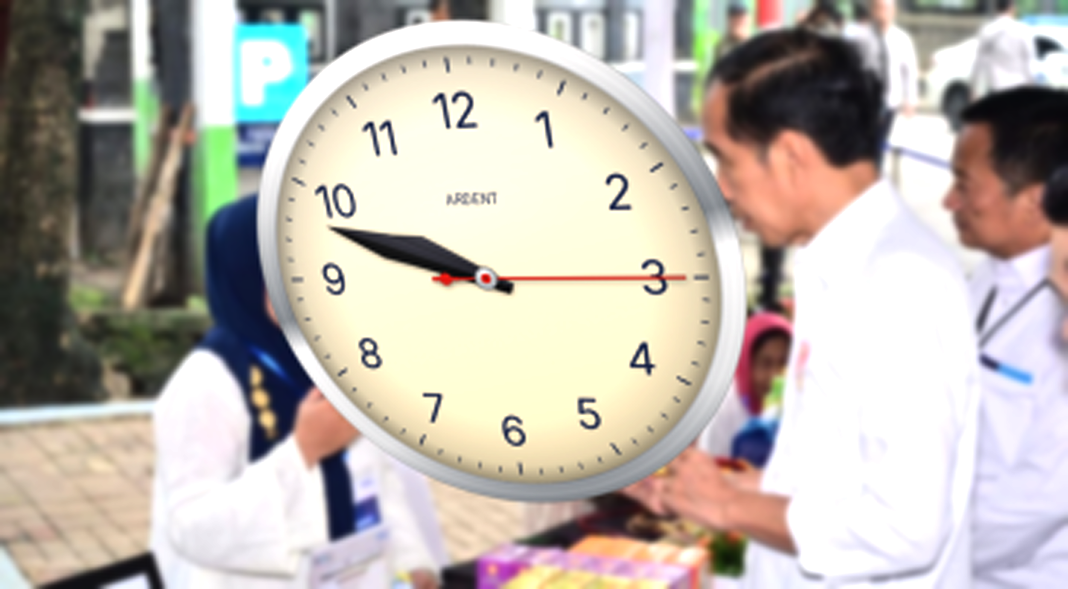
9:48:15
